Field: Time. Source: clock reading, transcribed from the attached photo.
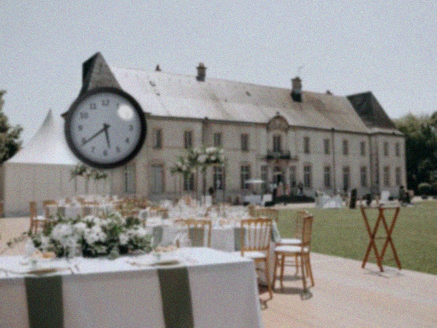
5:39
